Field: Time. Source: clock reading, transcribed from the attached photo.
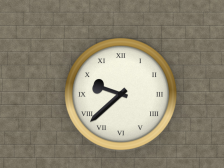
9:38
